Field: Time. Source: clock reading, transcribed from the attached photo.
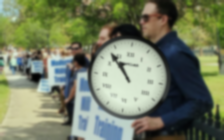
10:53
